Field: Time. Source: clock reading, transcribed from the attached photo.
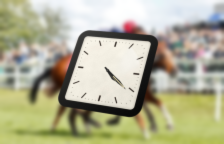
4:21
